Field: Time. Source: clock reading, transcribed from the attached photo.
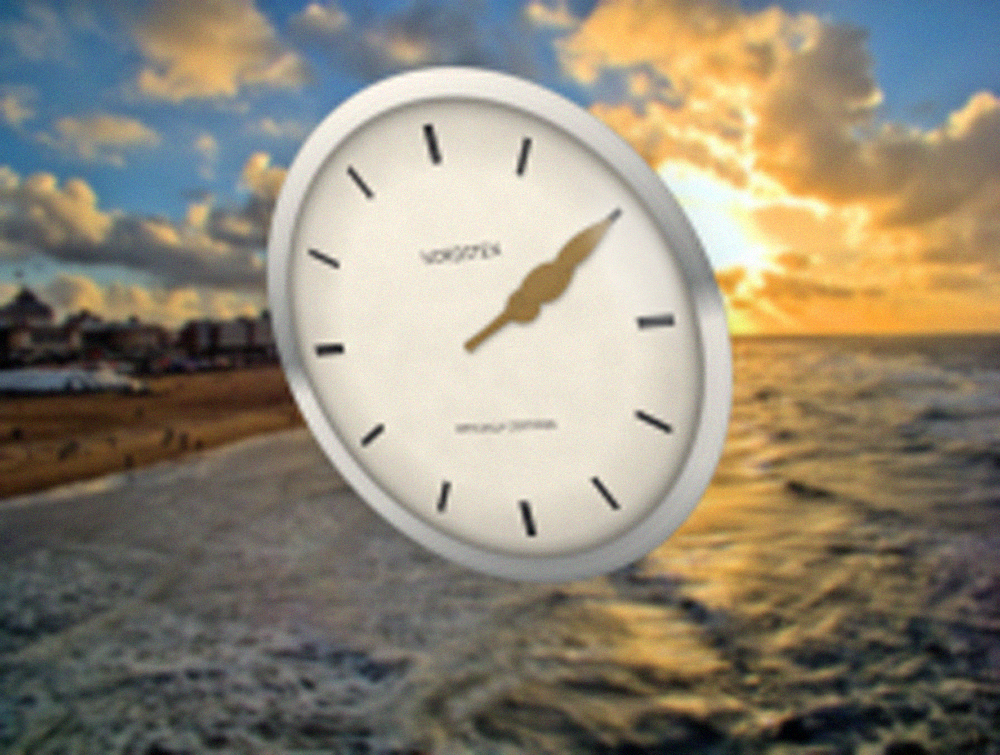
2:10
